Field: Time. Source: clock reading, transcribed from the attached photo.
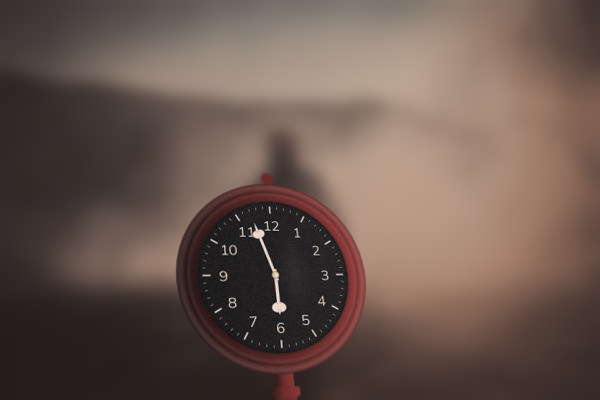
5:57
